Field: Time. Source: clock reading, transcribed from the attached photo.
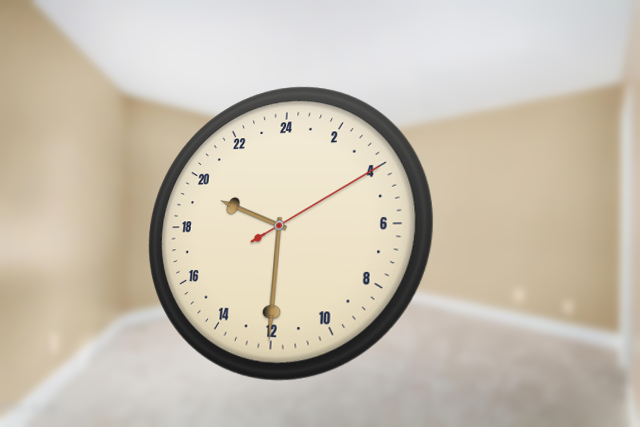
19:30:10
